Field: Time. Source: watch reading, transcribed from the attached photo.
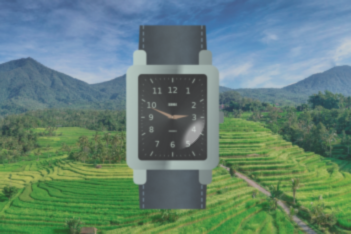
2:49
